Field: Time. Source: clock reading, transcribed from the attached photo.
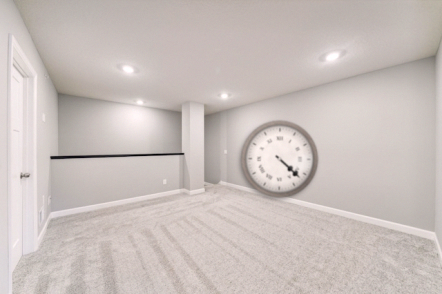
4:22
